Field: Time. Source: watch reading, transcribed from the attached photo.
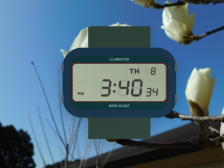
3:40:34
